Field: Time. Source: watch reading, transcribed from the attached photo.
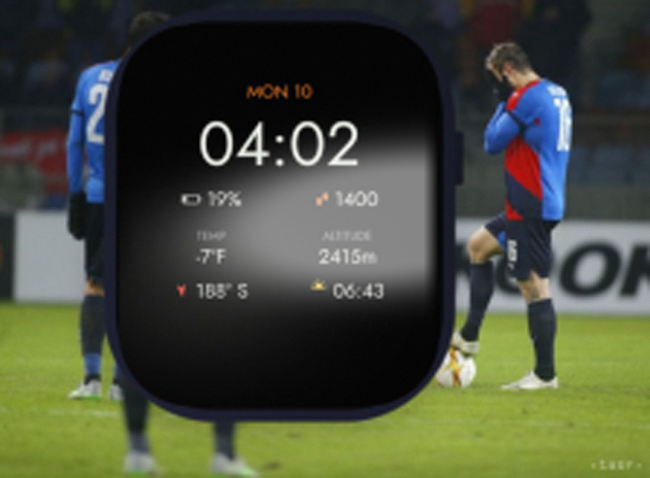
4:02
